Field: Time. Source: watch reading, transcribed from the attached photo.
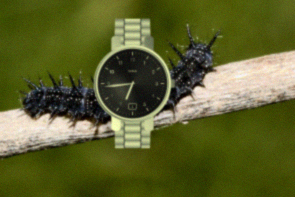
6:44
